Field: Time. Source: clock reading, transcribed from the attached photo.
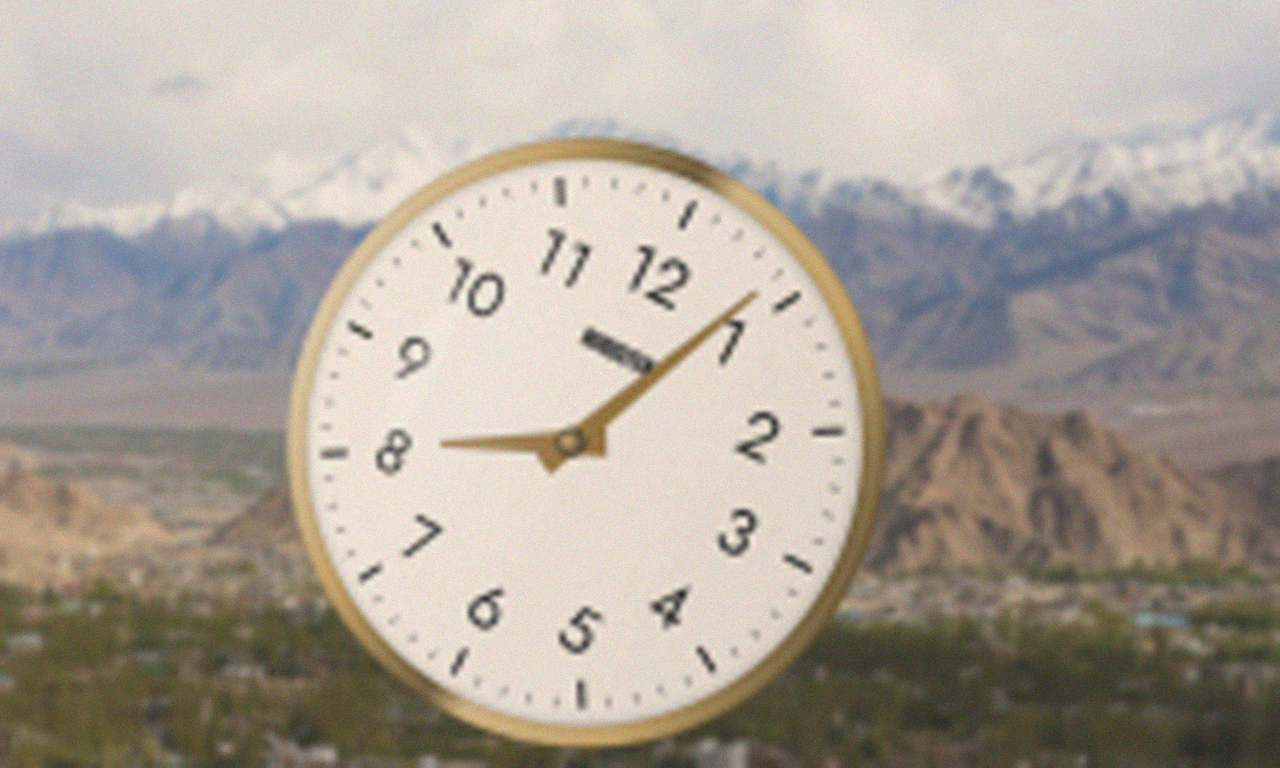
8:04
